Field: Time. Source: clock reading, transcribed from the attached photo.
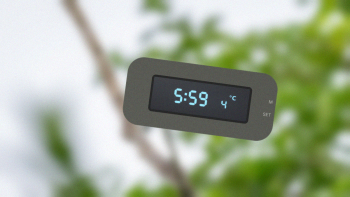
5:59
